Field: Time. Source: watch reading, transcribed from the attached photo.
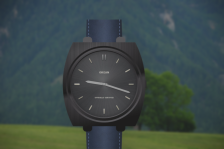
9:18
